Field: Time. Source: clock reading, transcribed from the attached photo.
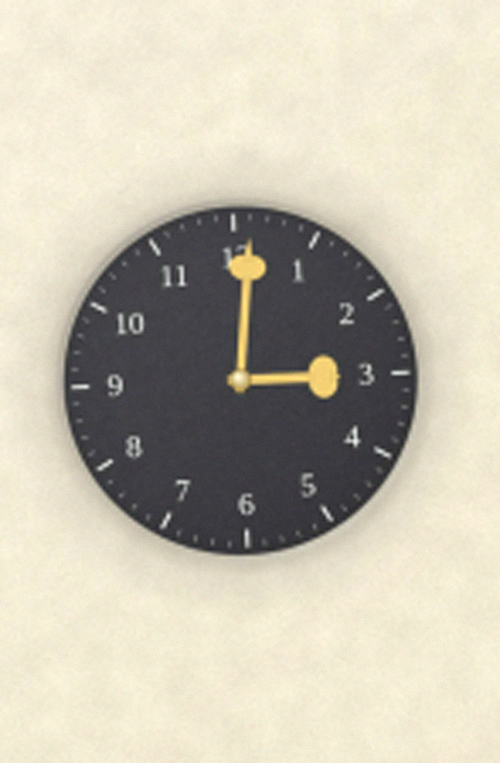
3:01
